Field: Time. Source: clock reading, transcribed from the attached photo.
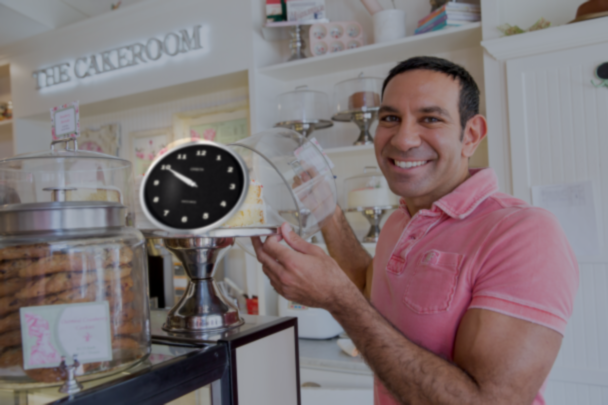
9:50
